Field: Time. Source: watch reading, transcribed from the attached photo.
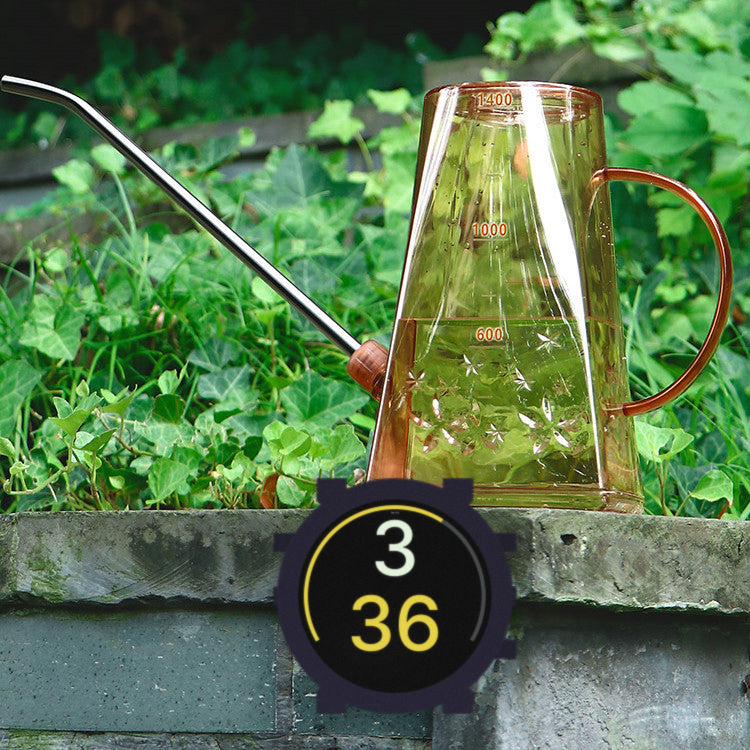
3:36
